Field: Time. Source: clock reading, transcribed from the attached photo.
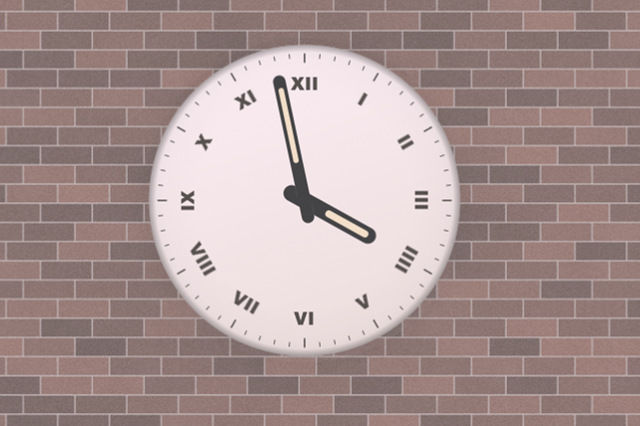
3:58
